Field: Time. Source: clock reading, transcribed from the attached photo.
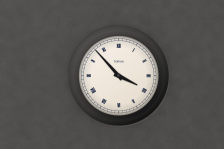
3:53
